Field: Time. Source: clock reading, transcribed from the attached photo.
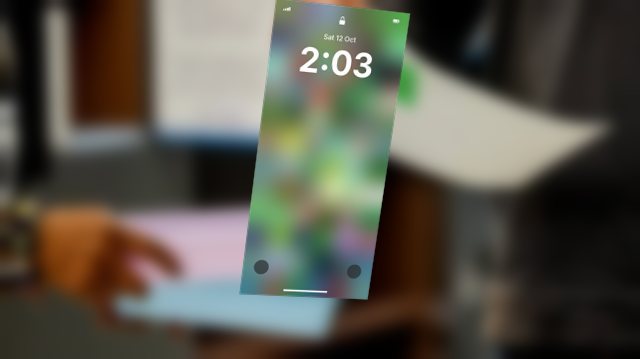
2:03
